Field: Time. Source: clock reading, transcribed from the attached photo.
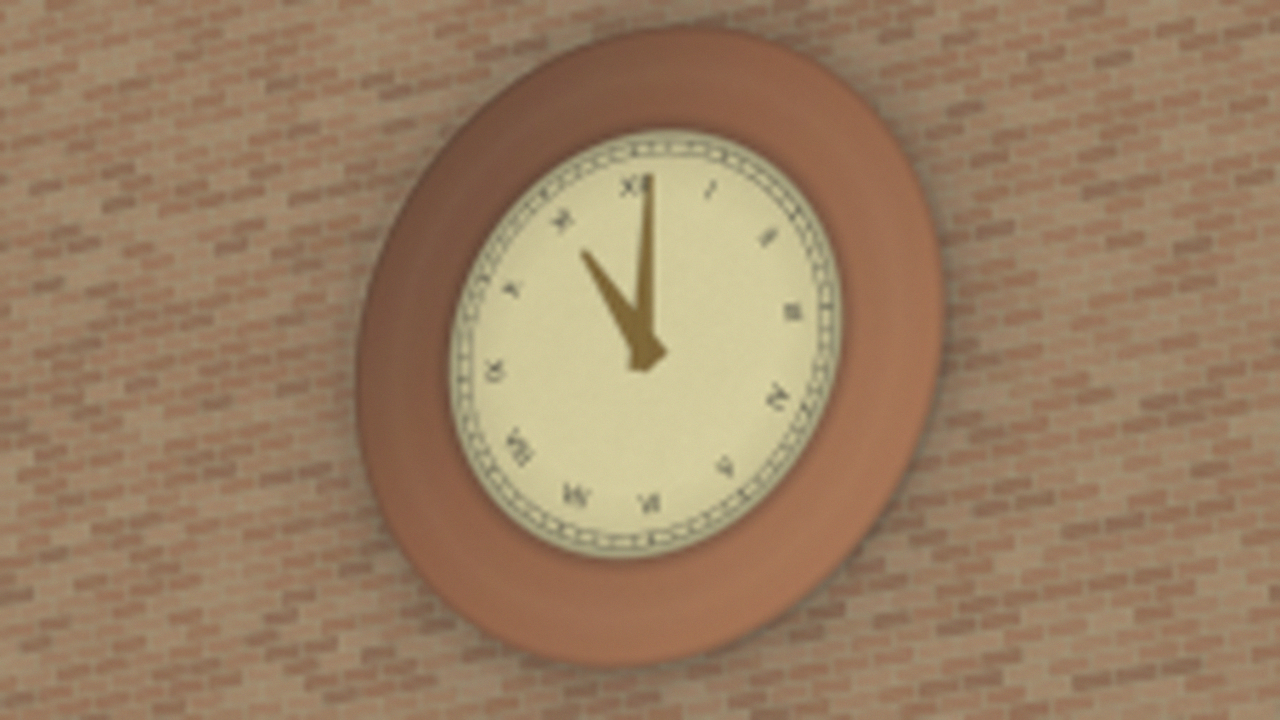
11:01
